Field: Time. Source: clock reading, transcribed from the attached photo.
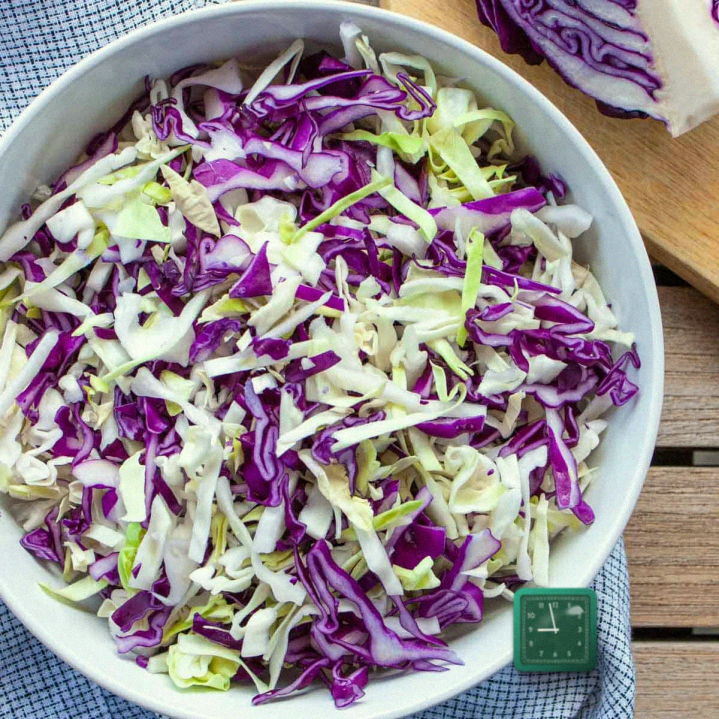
8:58
